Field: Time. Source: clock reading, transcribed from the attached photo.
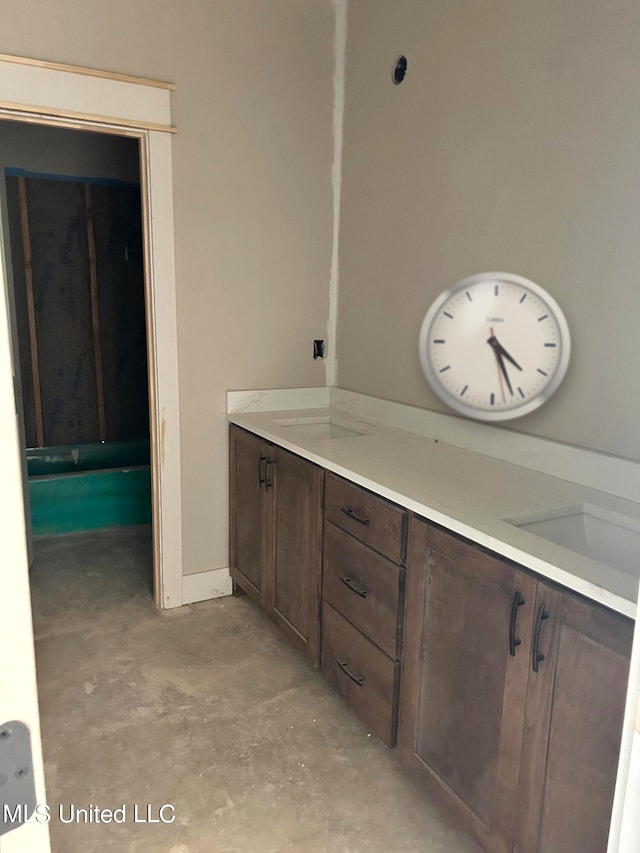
4:26:28
